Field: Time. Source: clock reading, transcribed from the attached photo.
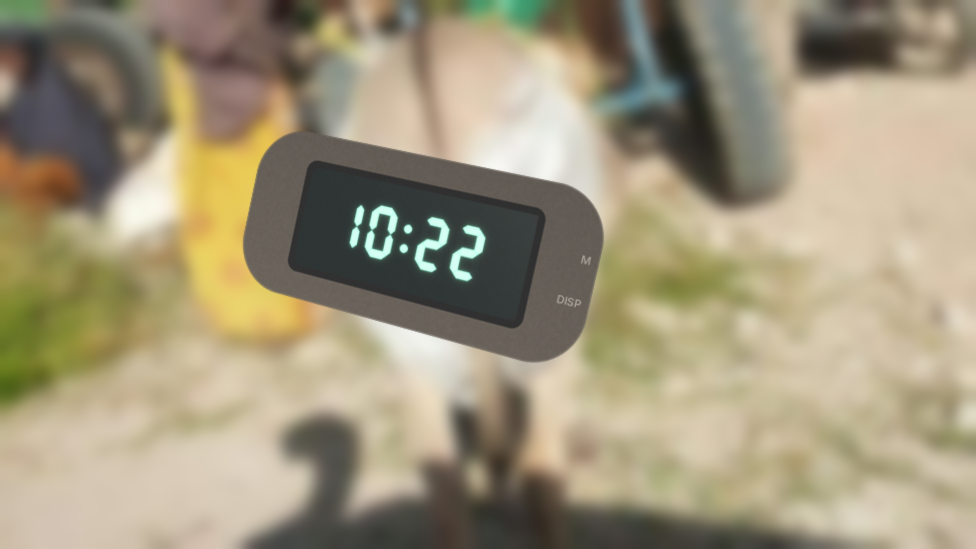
10:22
